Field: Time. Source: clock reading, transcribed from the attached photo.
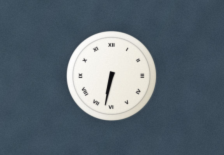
6:32
